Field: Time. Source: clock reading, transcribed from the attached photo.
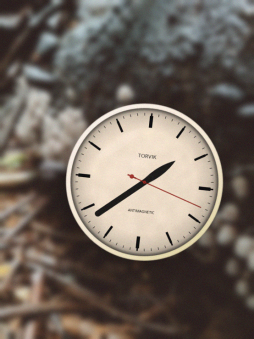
1:38:18
